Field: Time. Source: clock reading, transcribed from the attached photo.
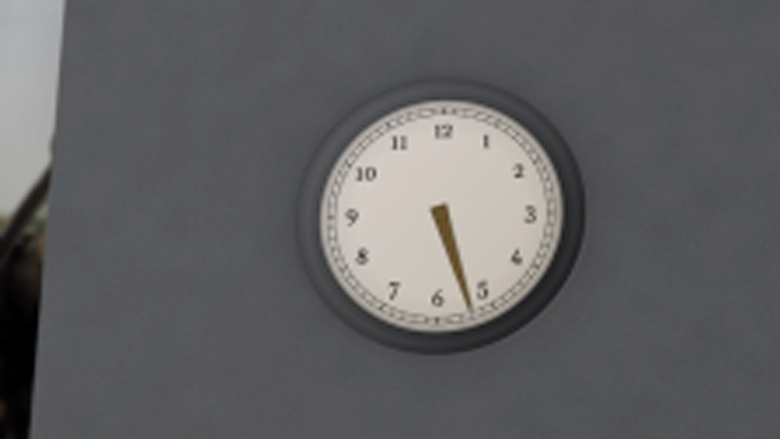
5:27
